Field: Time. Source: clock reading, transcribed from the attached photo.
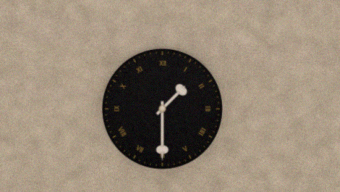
1:30
